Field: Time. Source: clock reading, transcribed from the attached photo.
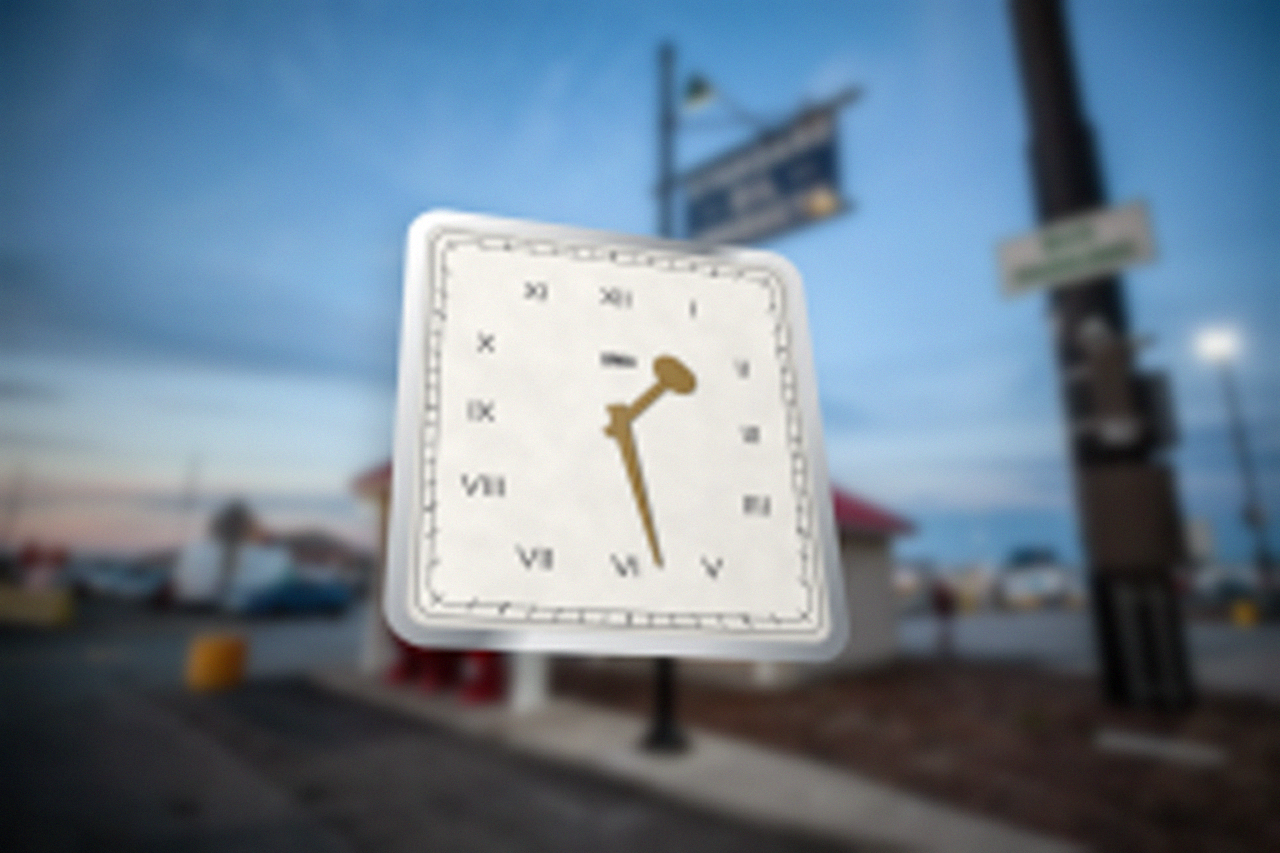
1:28
